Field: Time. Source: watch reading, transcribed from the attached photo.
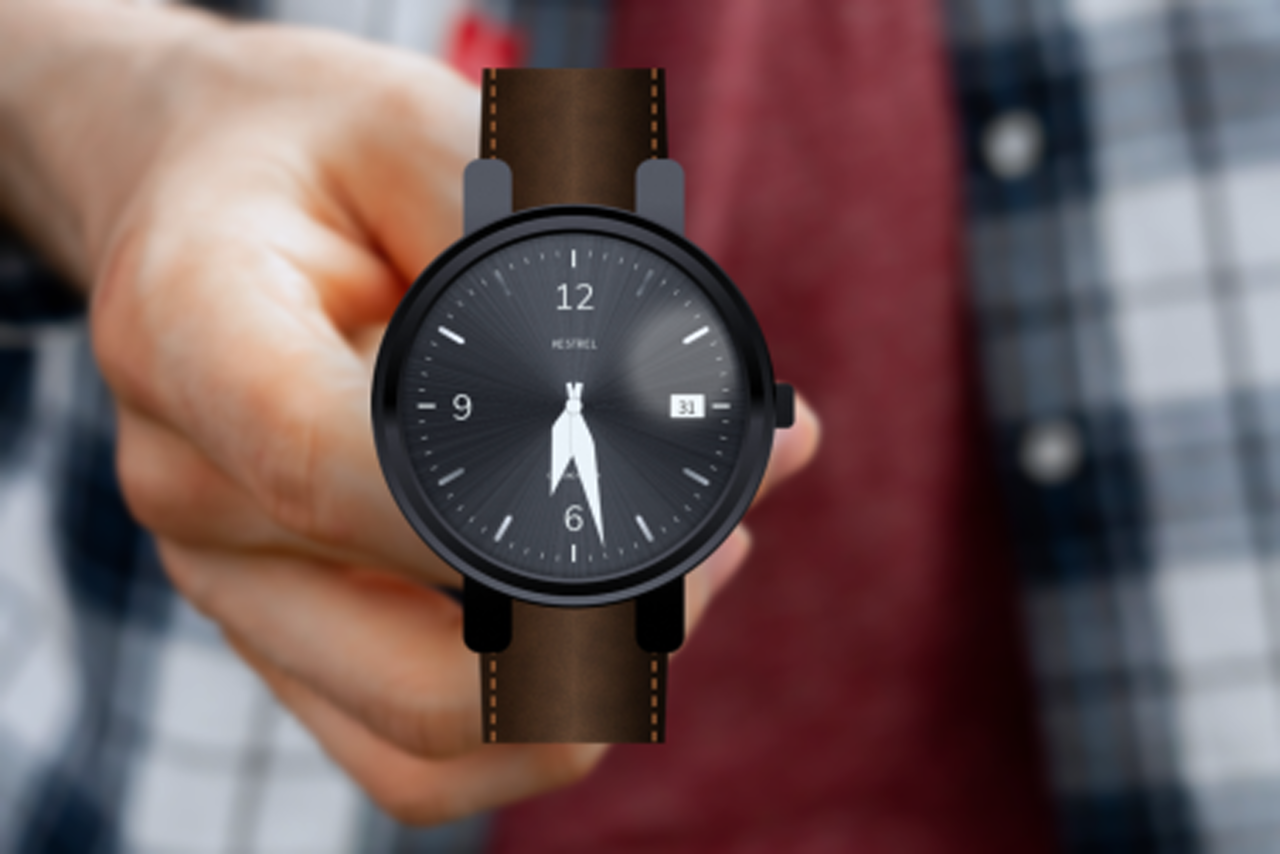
6:28
